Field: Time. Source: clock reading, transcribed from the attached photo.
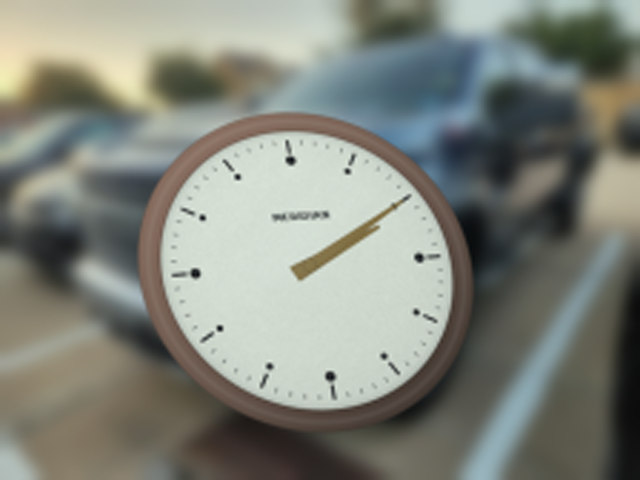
2:10
